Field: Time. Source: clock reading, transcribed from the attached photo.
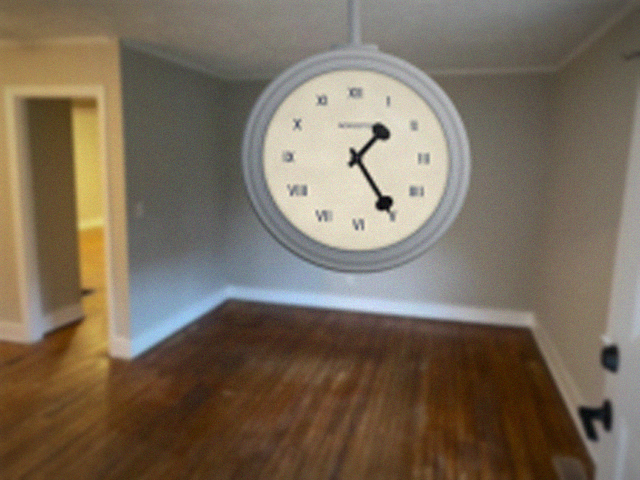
1:25
